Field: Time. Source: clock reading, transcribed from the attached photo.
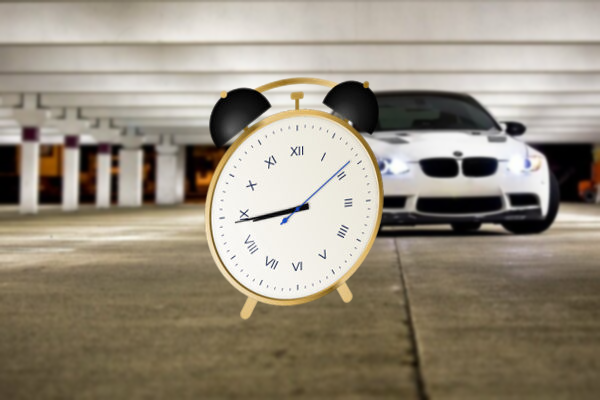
8:44:09
